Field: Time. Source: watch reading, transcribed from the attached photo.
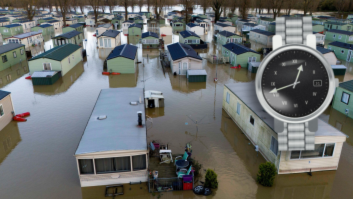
12:42
